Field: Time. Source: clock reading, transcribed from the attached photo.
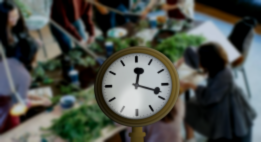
12:18
